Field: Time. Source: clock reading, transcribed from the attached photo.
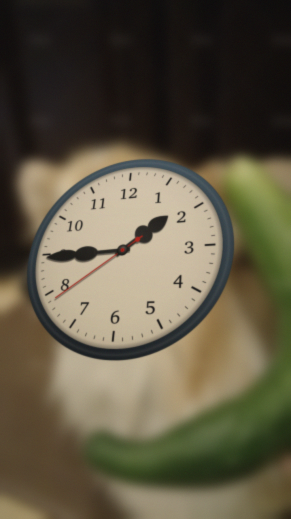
1:44:39
